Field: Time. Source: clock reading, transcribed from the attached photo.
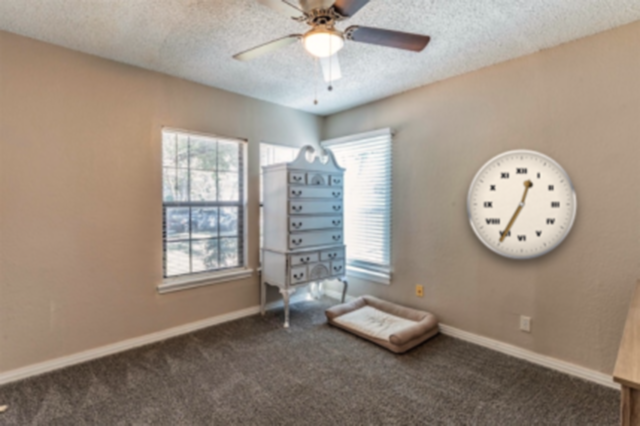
12:35
